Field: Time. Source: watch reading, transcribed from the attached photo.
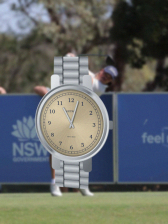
11:03
